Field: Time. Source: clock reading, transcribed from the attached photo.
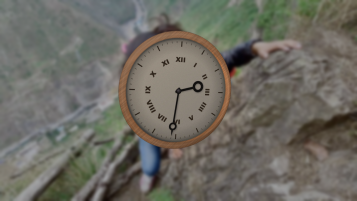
2:31
